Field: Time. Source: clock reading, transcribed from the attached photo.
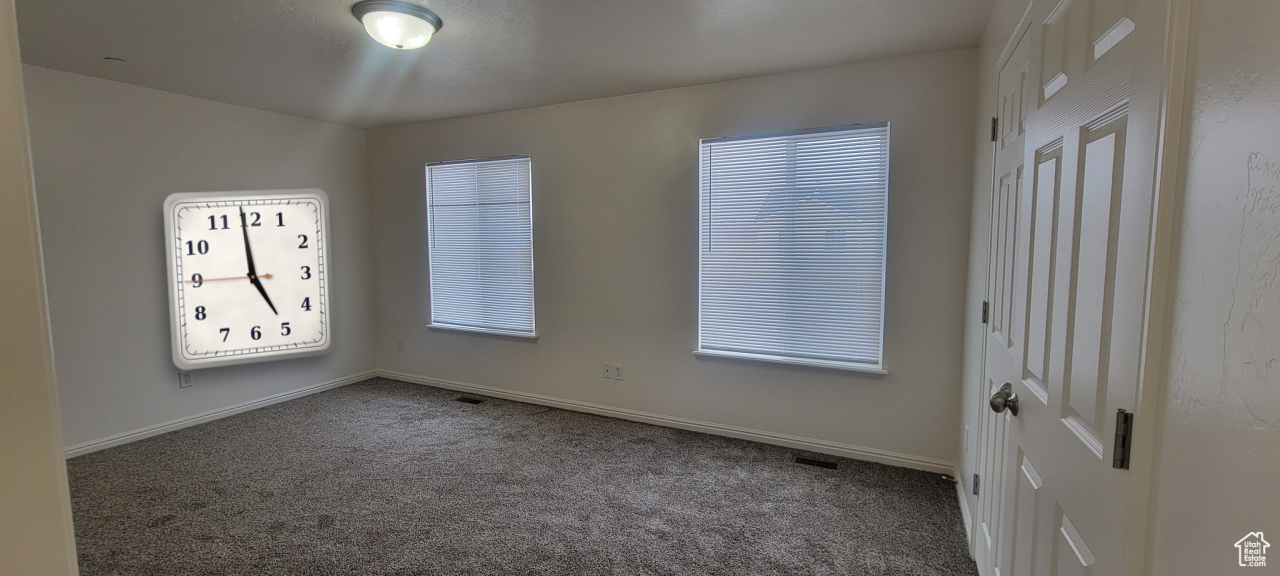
4:58:45
